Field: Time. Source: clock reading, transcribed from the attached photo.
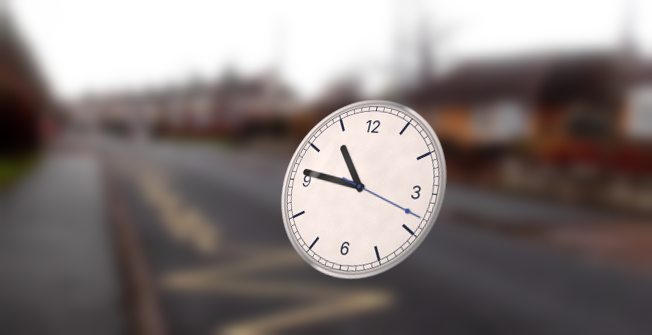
10:46:18
